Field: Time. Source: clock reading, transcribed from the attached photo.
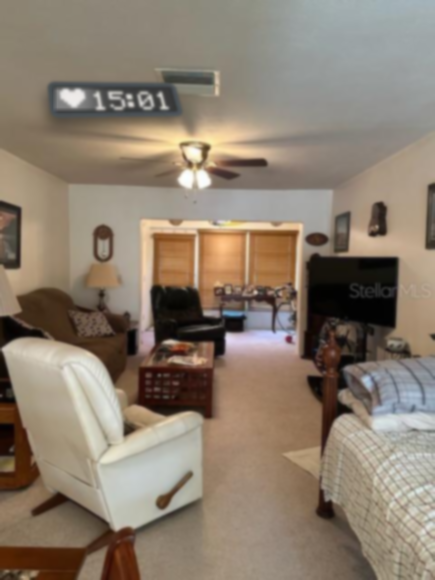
15:01
